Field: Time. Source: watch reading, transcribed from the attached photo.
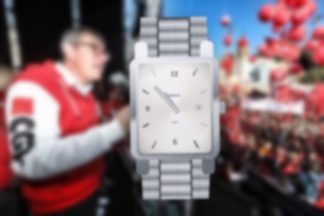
10:53
